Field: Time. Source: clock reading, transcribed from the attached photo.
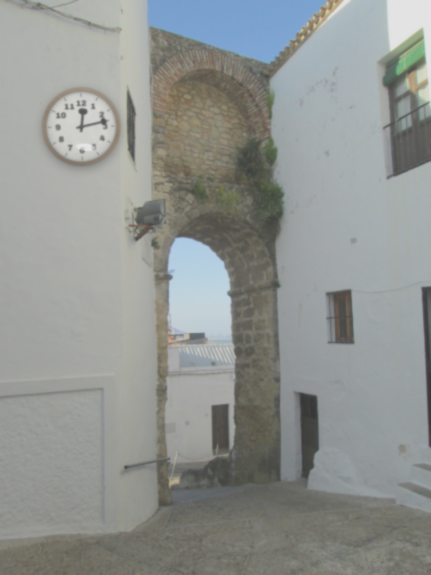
12:13
